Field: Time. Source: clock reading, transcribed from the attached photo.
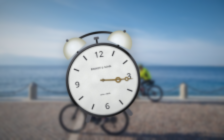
3:16
